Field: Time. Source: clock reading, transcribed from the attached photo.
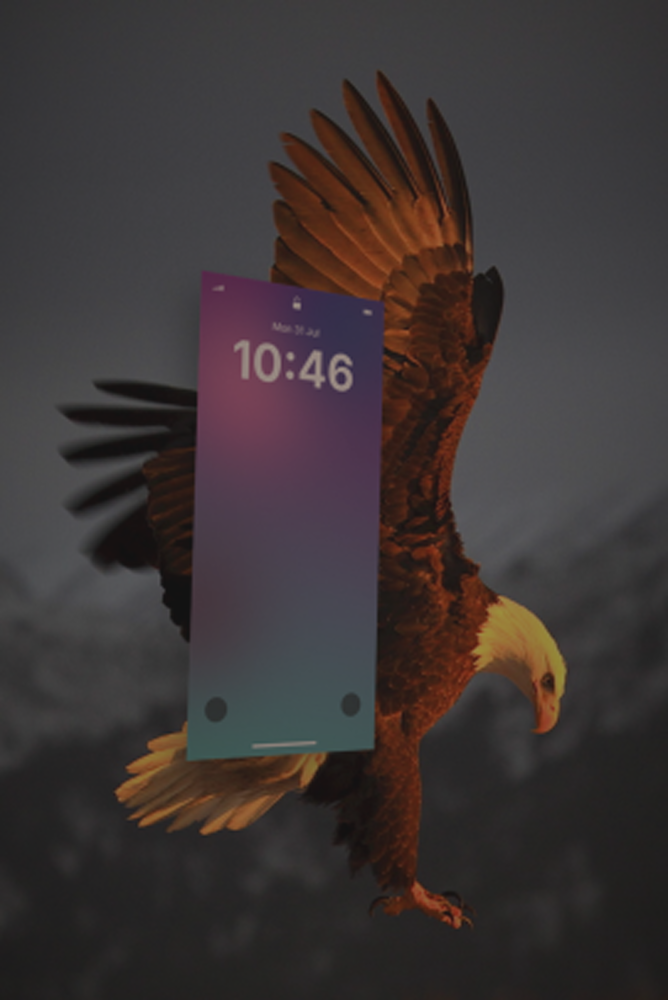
10:46
